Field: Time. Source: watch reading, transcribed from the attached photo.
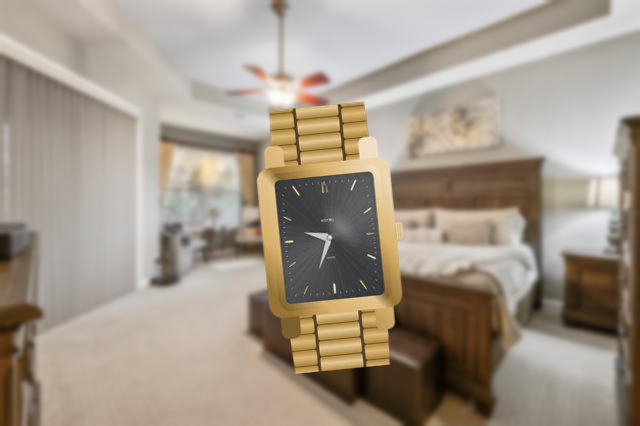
9:34
